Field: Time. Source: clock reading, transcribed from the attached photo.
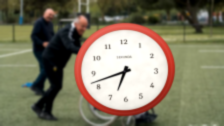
6:42
